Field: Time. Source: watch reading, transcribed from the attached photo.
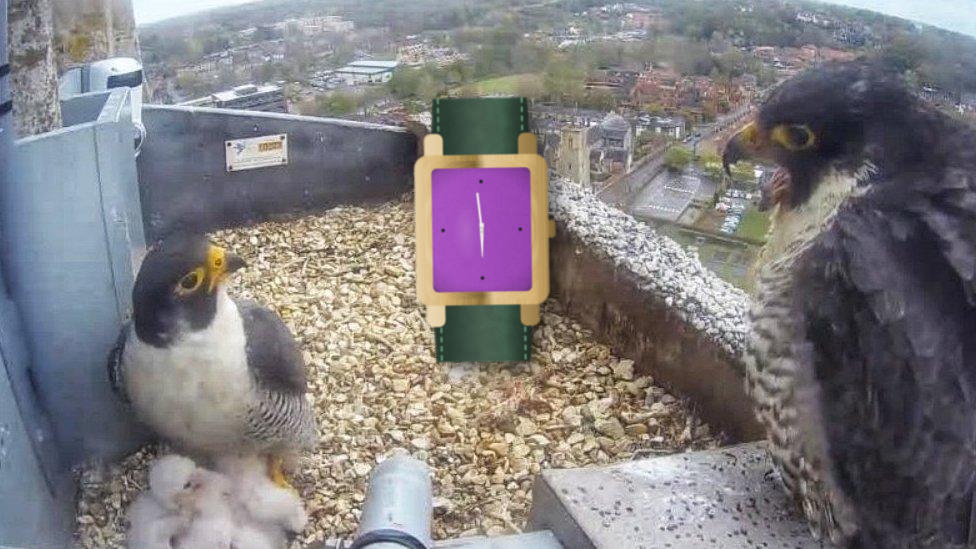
5:59
